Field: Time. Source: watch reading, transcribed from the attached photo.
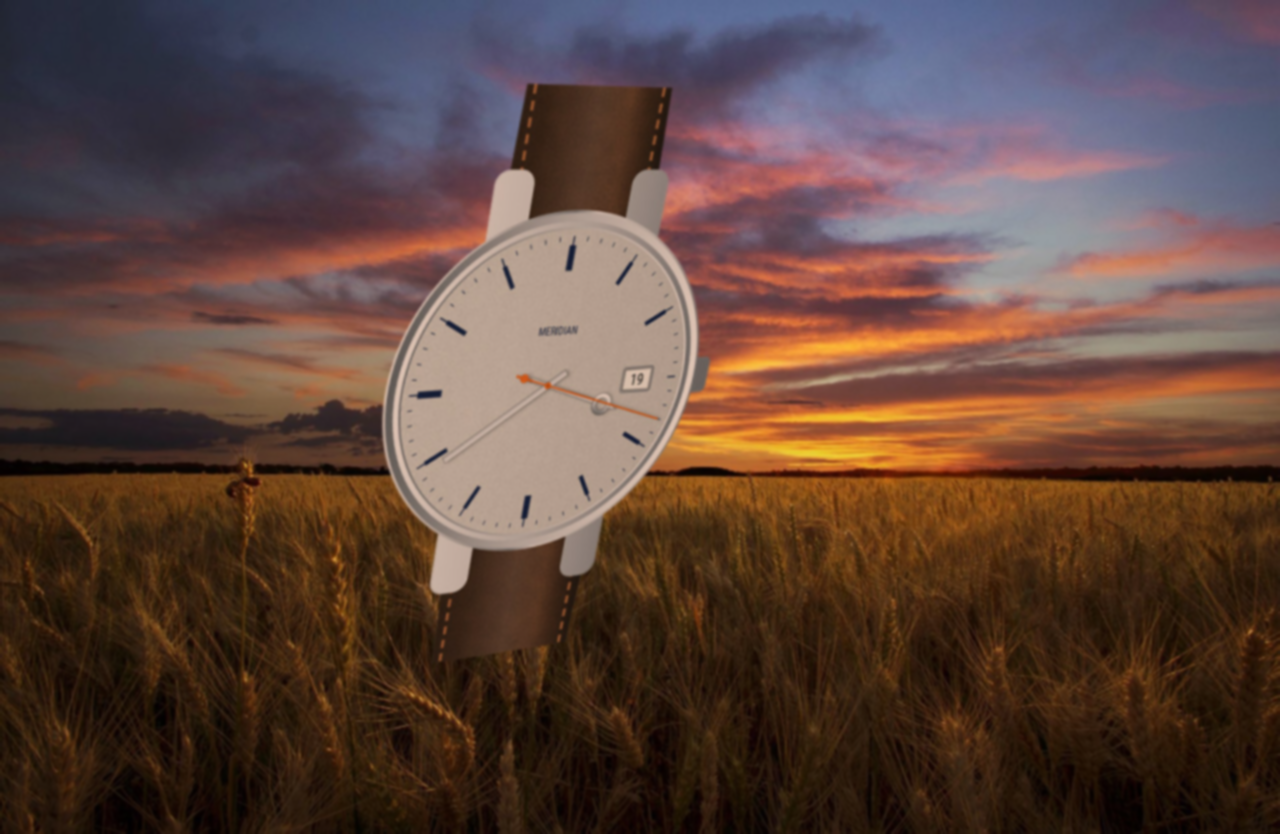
3:39:18
